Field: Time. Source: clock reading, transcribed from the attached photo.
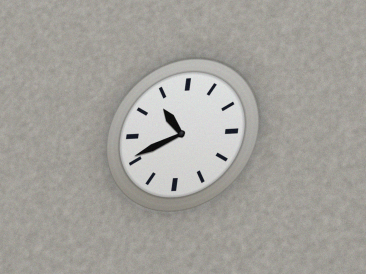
10:41
